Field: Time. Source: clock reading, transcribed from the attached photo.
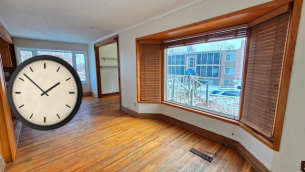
1:52
